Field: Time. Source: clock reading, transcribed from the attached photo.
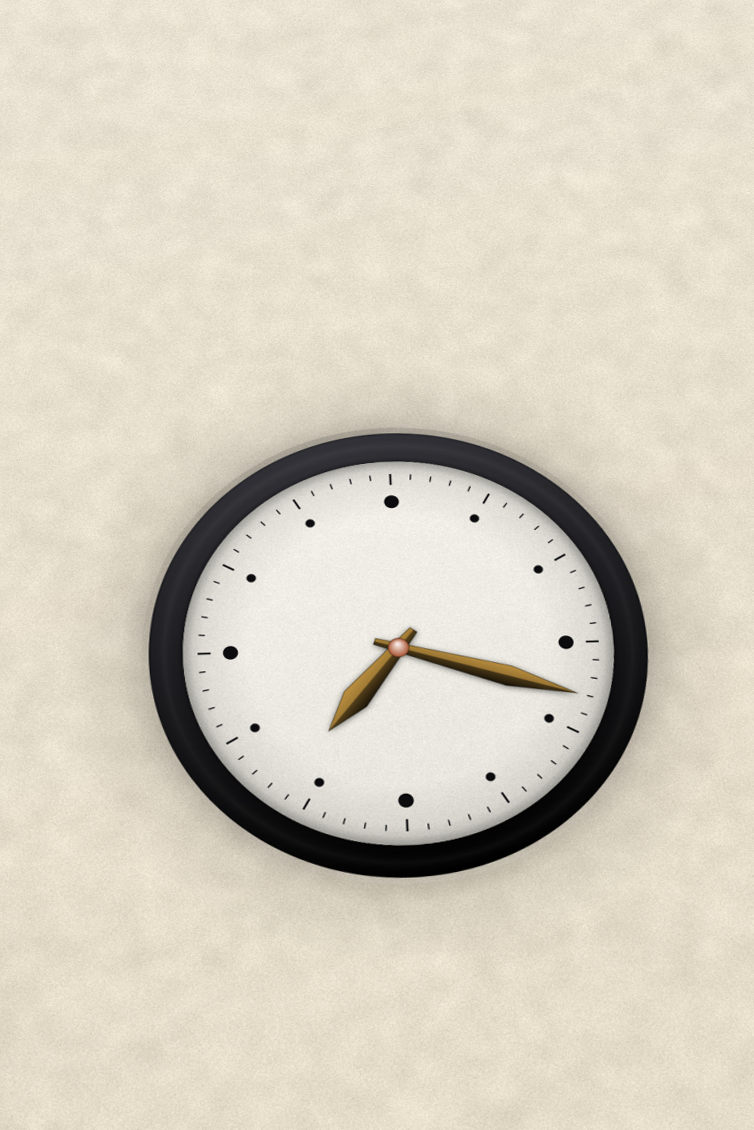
7:18
